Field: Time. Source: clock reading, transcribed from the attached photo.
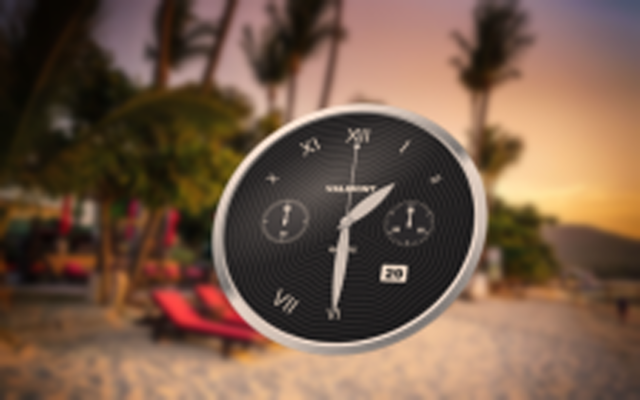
1:30
